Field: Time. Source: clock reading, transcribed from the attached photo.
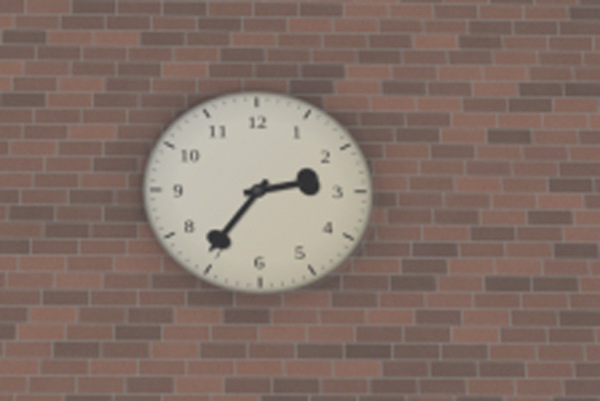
2:36
